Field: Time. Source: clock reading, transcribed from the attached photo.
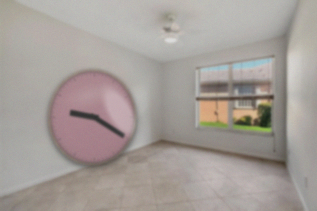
9:20
